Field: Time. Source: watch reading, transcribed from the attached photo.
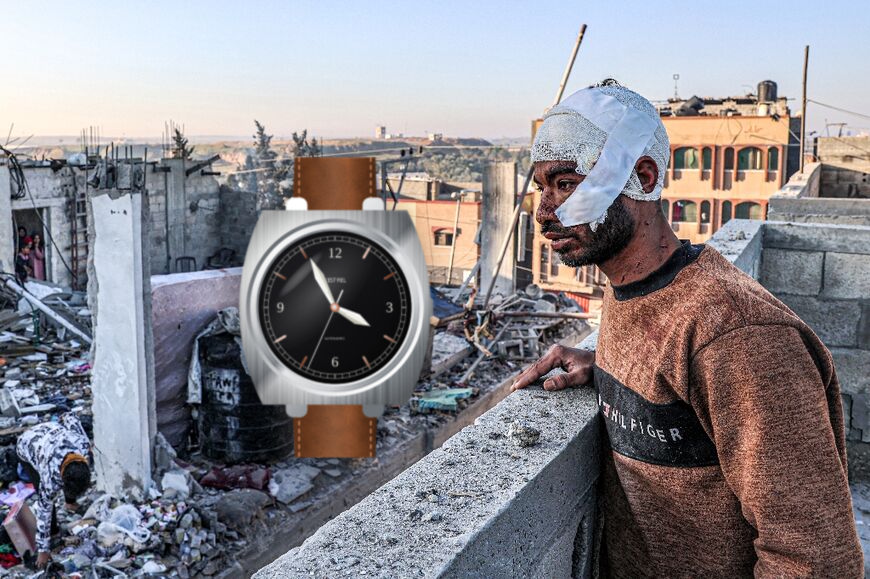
3:55:34
